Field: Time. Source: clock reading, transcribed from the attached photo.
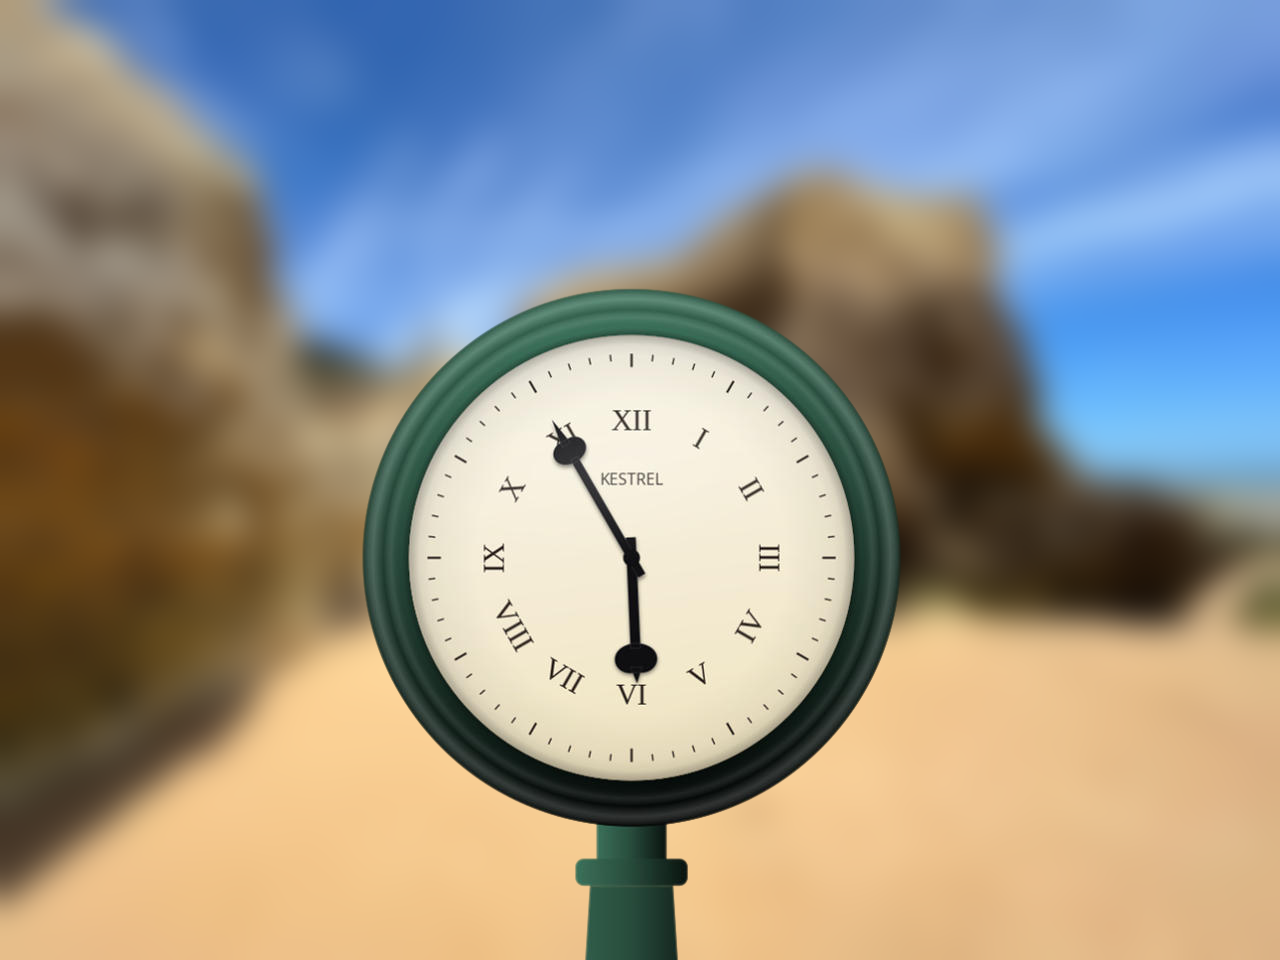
5:55
